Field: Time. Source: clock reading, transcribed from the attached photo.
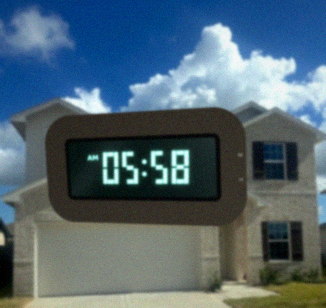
5:58
